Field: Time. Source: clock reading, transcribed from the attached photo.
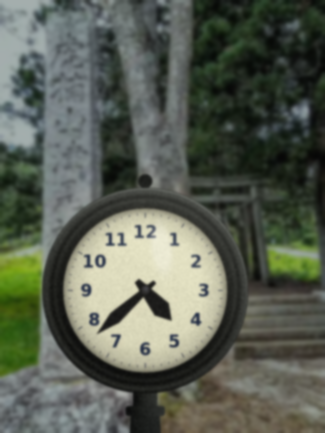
4:38
